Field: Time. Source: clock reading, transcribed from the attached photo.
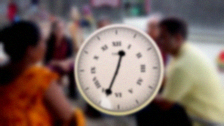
12:34
